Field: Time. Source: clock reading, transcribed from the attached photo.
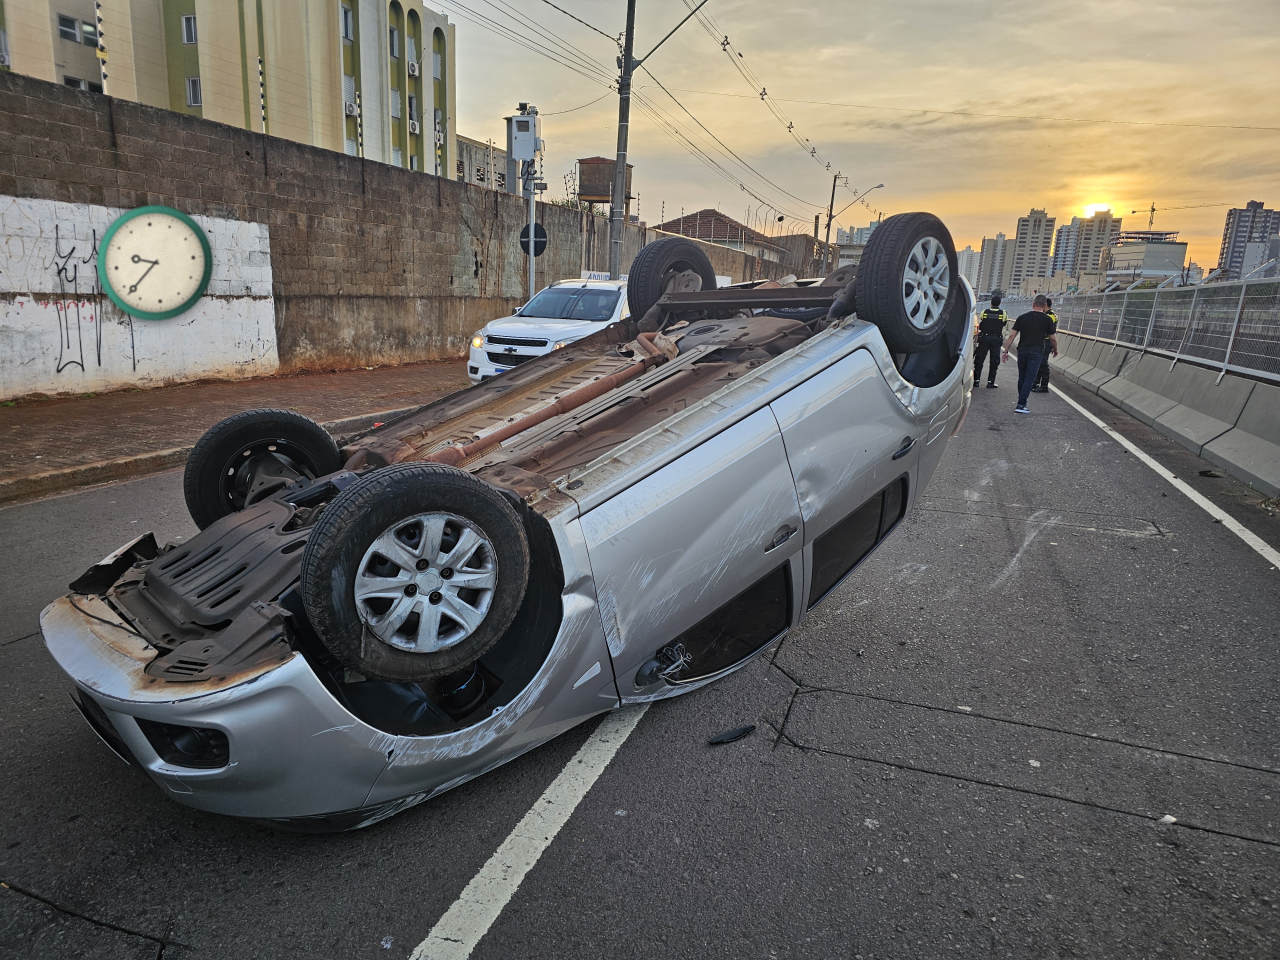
9:38
